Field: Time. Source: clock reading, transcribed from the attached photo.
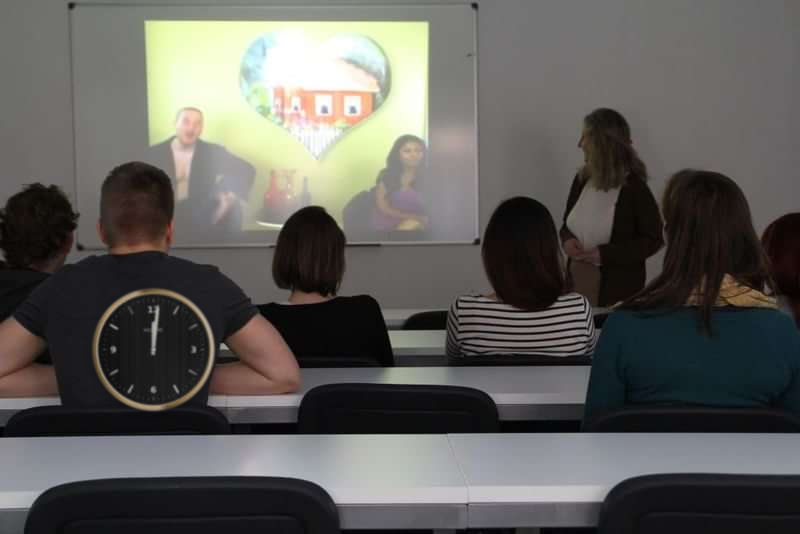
12:01
